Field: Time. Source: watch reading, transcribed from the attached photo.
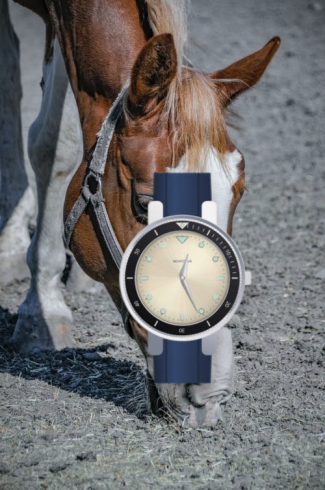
12:26
